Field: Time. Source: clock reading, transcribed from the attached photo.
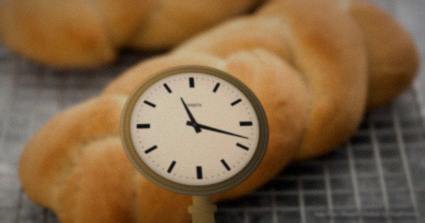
11:18
